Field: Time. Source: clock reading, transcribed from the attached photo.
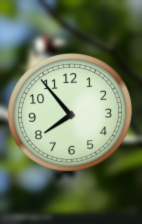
7:54
